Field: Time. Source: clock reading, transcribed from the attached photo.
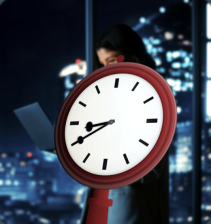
8:40
